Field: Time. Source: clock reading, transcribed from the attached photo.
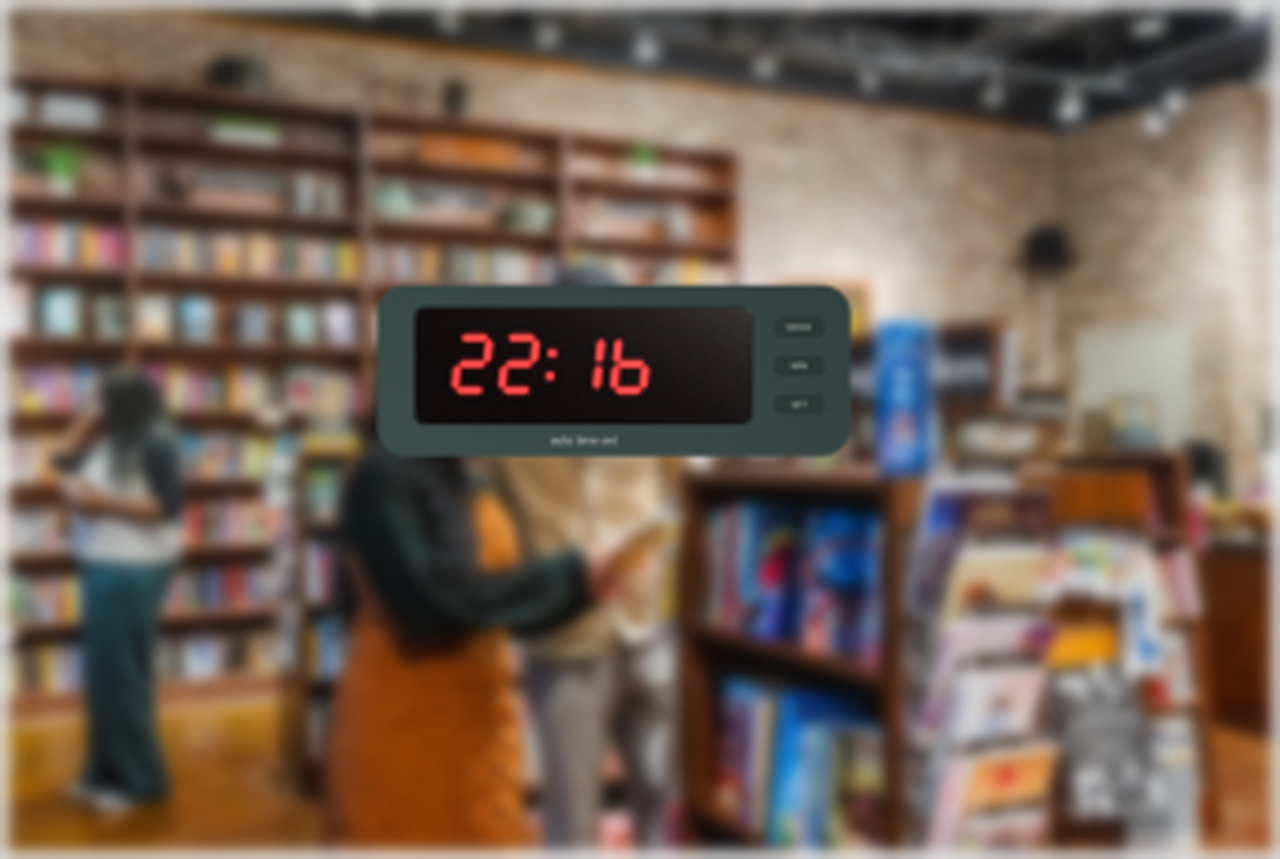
22:16
